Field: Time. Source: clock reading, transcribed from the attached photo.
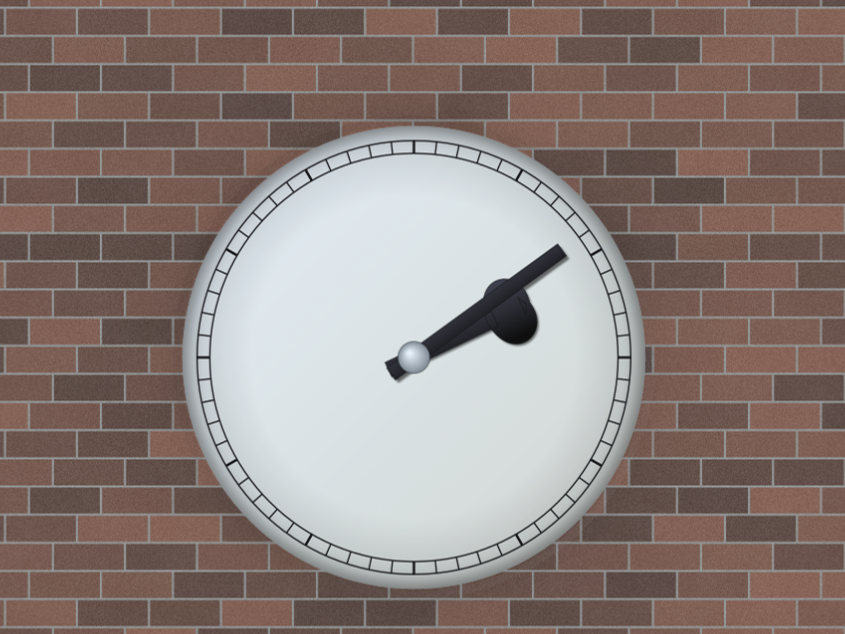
2:09
